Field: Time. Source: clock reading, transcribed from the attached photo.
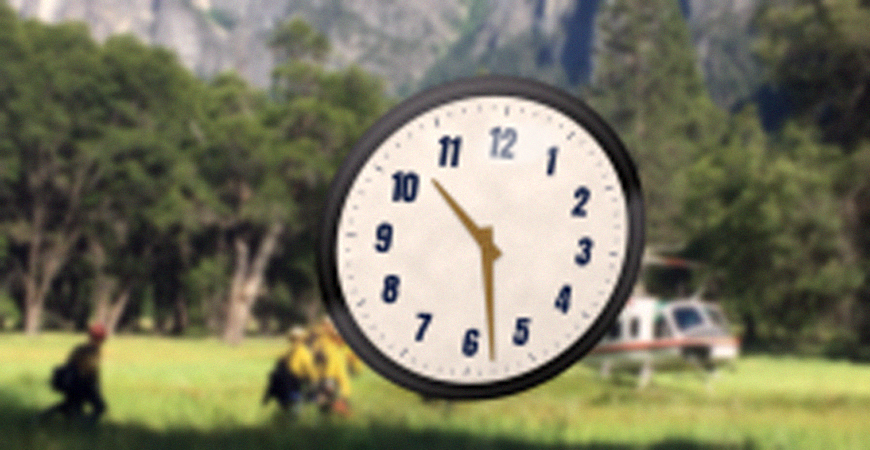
10:28
